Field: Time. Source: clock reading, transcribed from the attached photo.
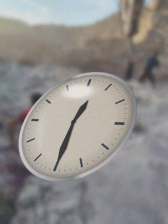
12:30
